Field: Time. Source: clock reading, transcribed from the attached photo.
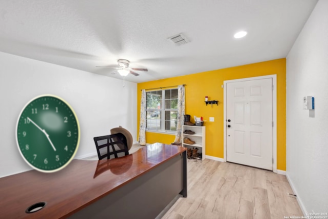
4:51
